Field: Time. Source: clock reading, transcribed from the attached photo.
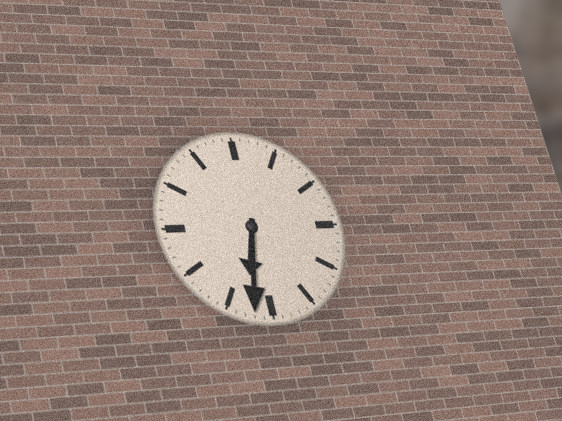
6:32
